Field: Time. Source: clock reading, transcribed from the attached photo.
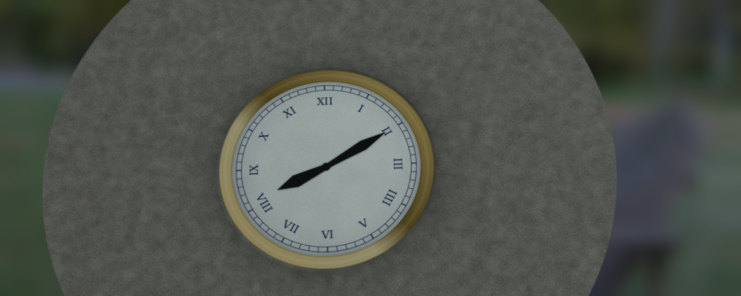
8:10
